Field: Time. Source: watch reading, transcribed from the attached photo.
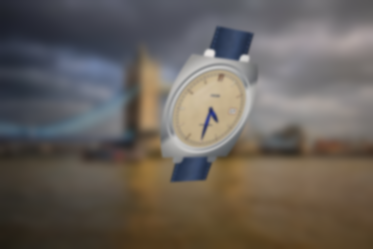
4:30
